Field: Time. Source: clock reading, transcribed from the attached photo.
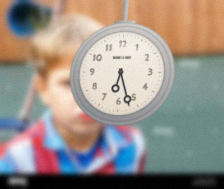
6:27
